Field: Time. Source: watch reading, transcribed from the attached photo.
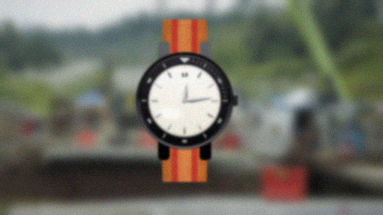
12:14
